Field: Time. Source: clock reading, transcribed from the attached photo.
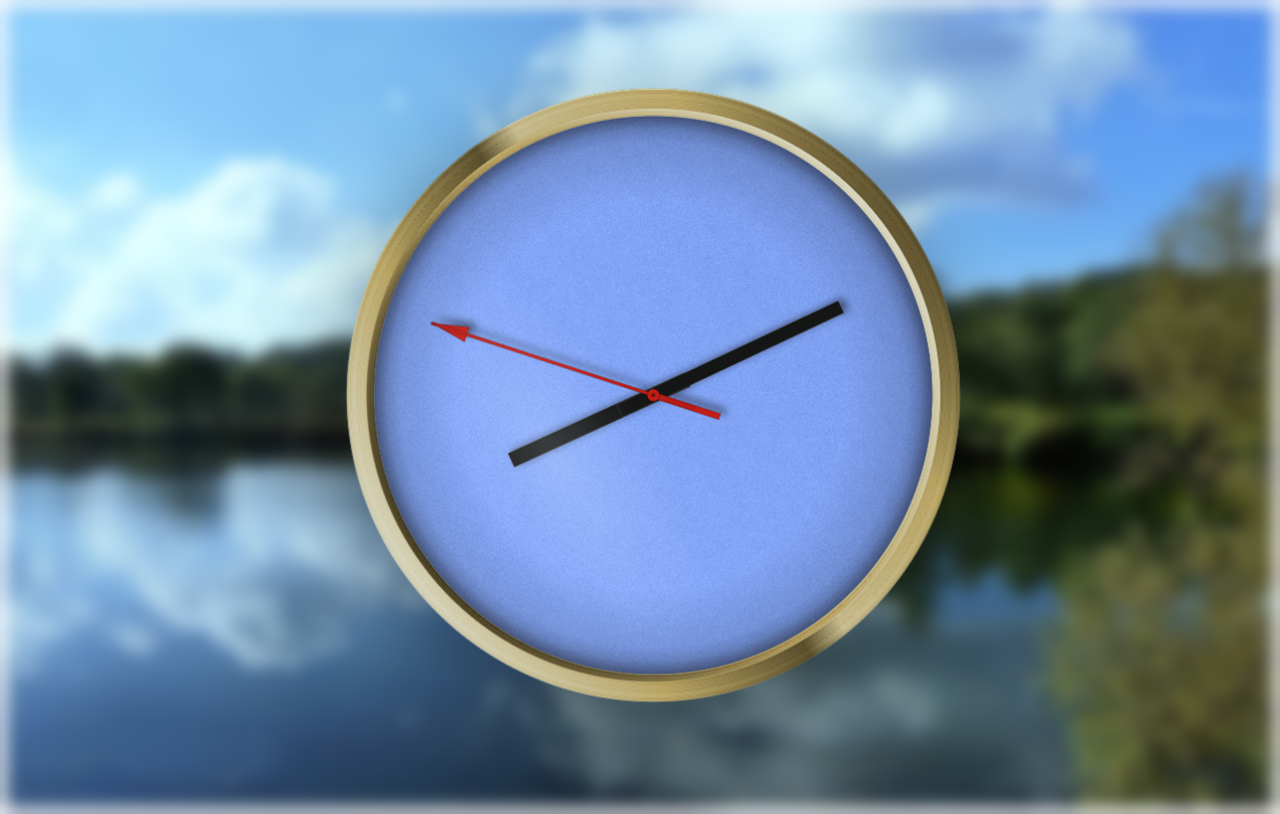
8:10:48
